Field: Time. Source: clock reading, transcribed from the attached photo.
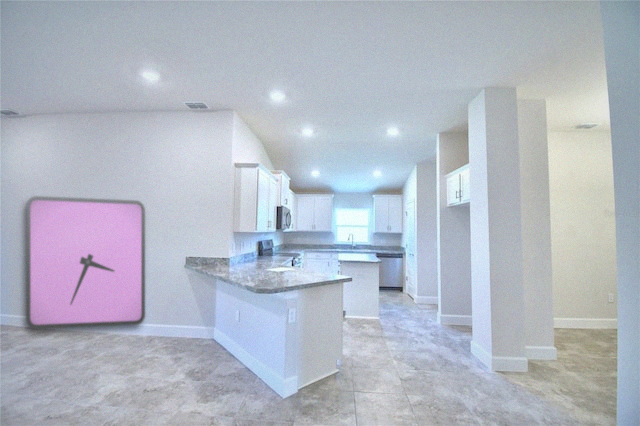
3:34
